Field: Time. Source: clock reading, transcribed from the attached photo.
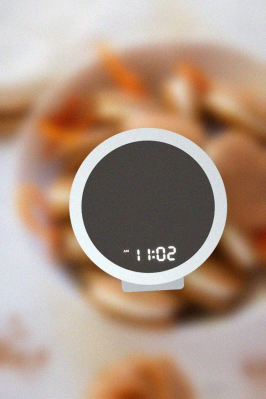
11:02
